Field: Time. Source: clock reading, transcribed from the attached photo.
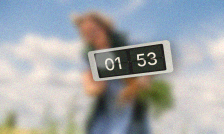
1:53
